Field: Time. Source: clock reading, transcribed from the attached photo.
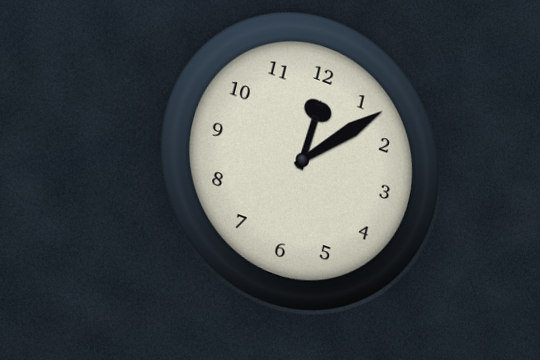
12:07
